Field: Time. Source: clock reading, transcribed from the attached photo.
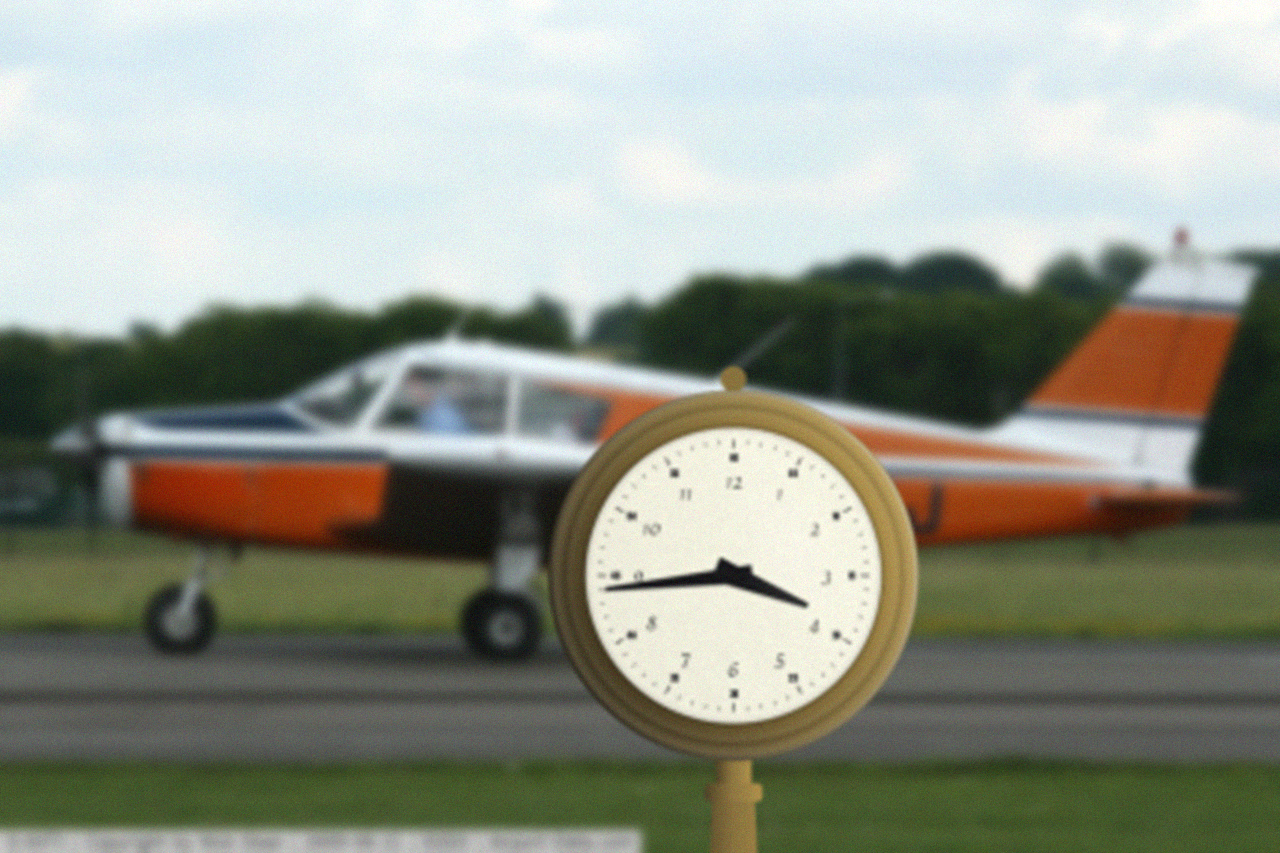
3:44
